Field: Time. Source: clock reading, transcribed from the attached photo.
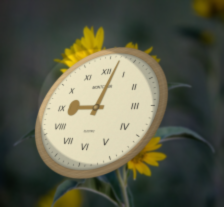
9:02
